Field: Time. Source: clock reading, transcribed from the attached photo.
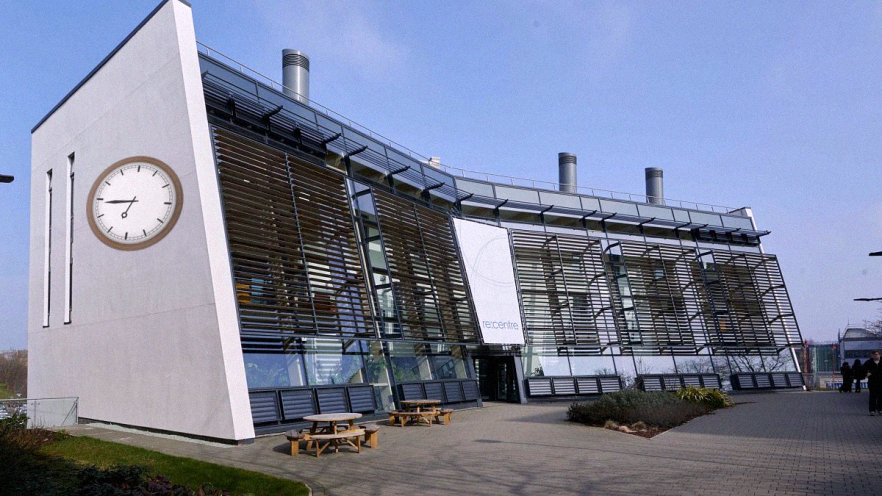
6:44
